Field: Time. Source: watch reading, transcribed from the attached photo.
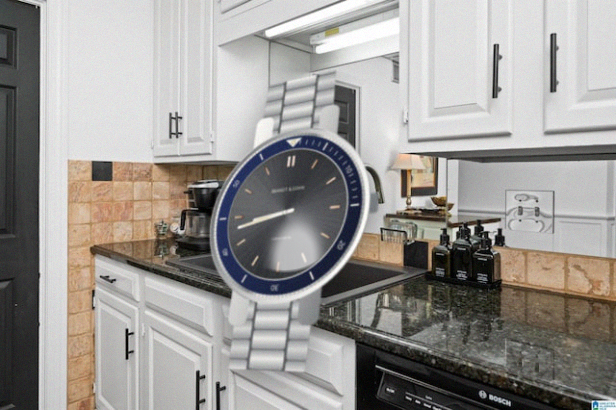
8:43
